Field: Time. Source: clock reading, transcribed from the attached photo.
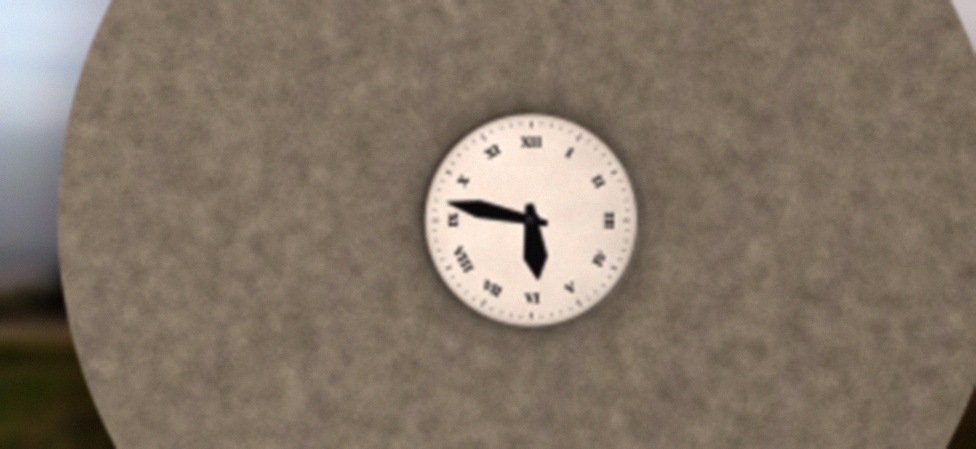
5:47
